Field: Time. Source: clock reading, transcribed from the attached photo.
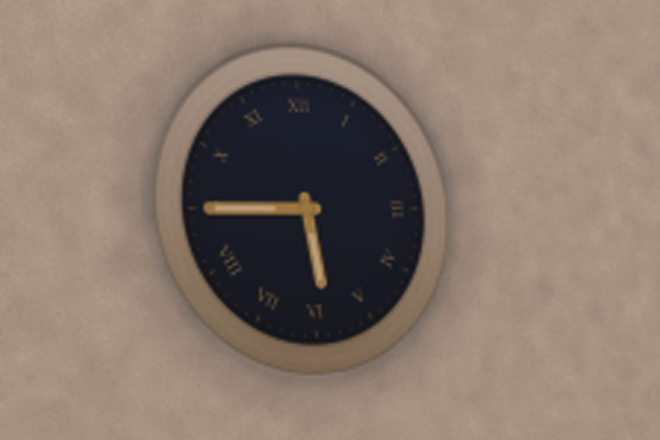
5:45
